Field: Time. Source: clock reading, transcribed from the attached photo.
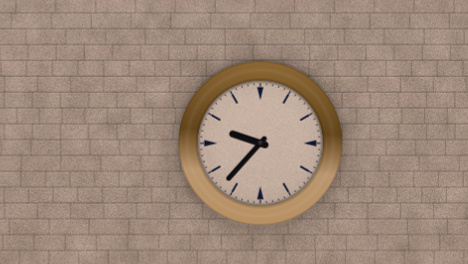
9:37
